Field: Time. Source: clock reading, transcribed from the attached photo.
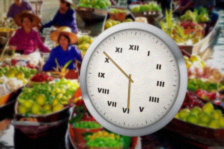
5:51
